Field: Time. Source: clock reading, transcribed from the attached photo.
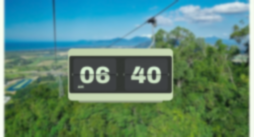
6:40
